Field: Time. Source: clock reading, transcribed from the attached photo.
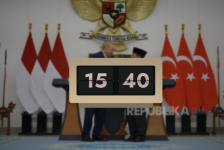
15:40
